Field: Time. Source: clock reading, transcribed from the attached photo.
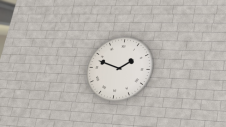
1:48
